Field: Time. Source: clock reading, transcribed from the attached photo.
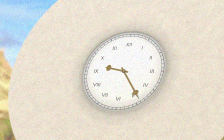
9:24
